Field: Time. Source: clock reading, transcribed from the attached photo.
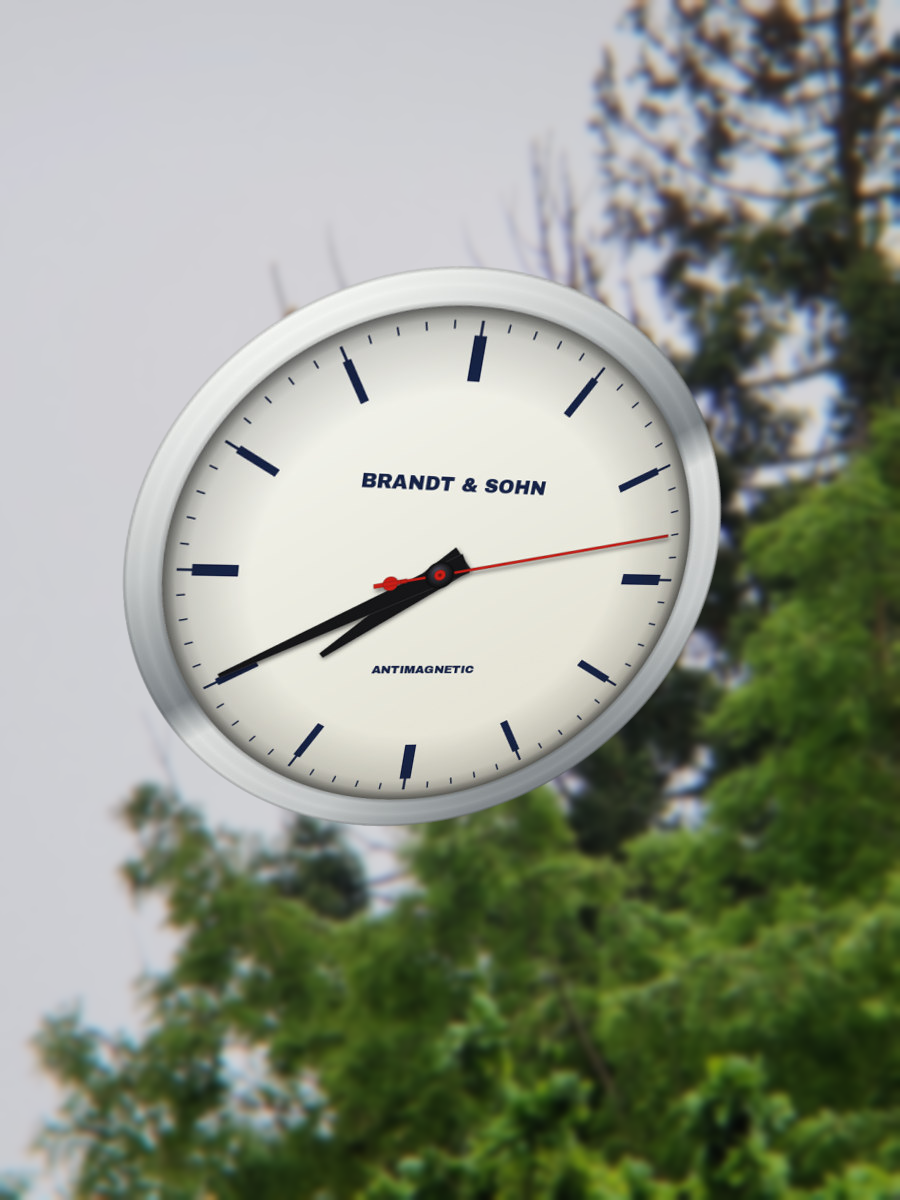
7:40:13
